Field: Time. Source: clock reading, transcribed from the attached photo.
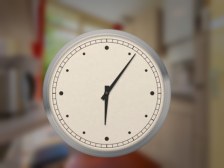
6:06
